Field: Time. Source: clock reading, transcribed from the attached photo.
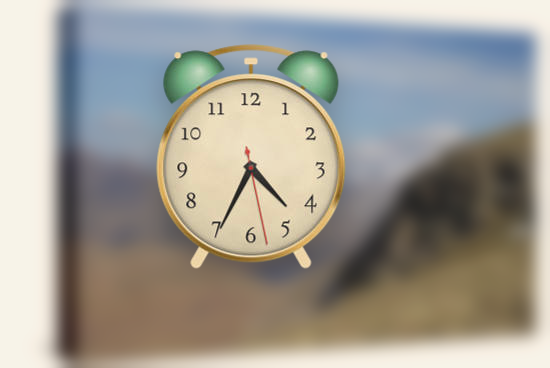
4:34:28
